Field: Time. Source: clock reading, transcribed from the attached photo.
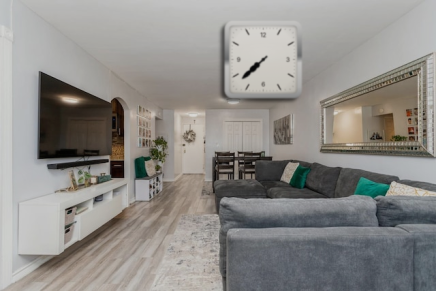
7:38
